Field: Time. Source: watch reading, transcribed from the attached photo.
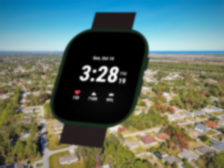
3:28
